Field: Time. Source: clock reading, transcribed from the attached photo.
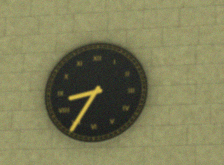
8:35
